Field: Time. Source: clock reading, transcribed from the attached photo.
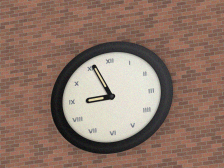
8:56
